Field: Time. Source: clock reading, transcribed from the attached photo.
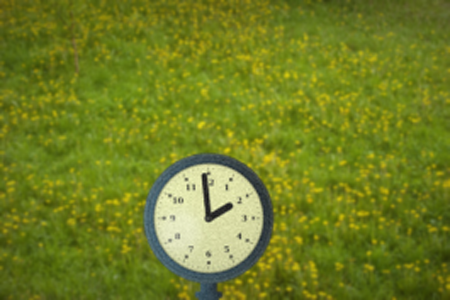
1:59
